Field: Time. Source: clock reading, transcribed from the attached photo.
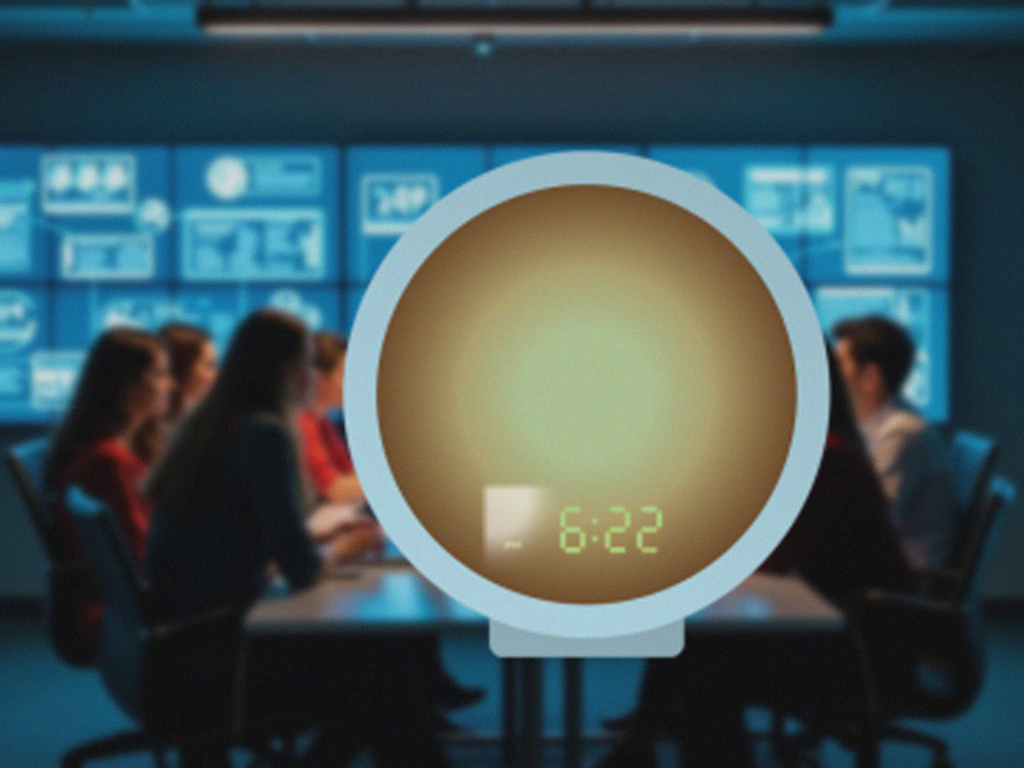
6:22
